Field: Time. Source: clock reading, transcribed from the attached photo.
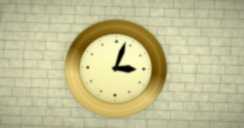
3:03
